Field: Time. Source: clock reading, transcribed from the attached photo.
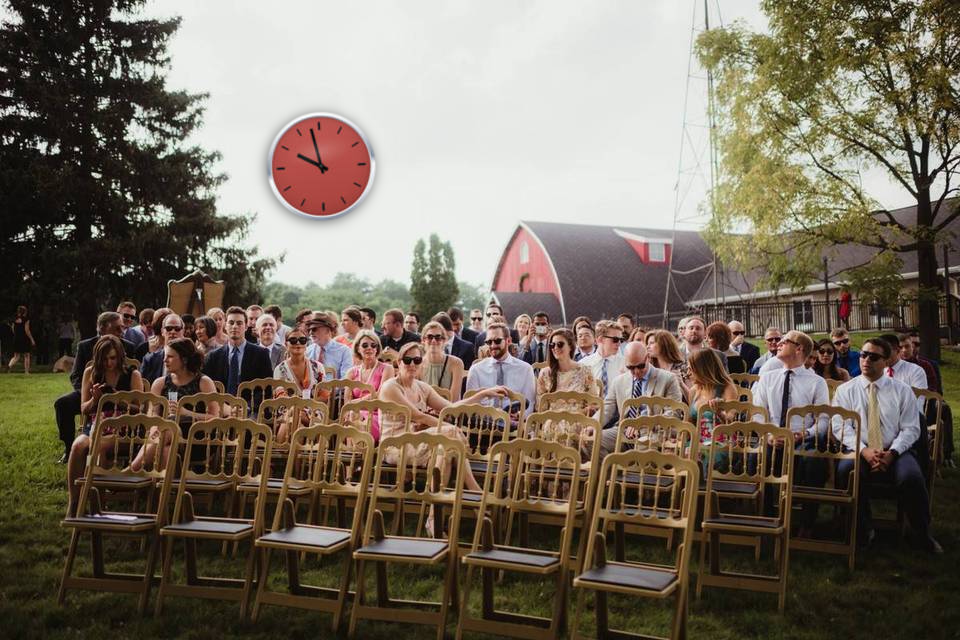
9:58
